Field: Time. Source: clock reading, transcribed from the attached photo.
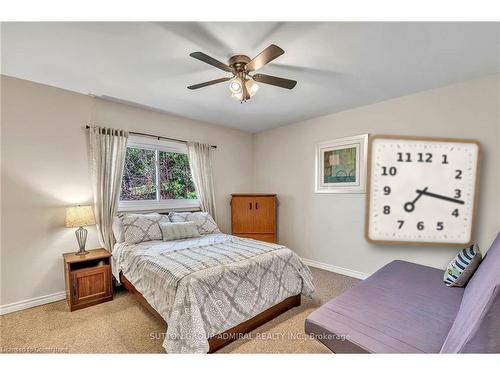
7:17
